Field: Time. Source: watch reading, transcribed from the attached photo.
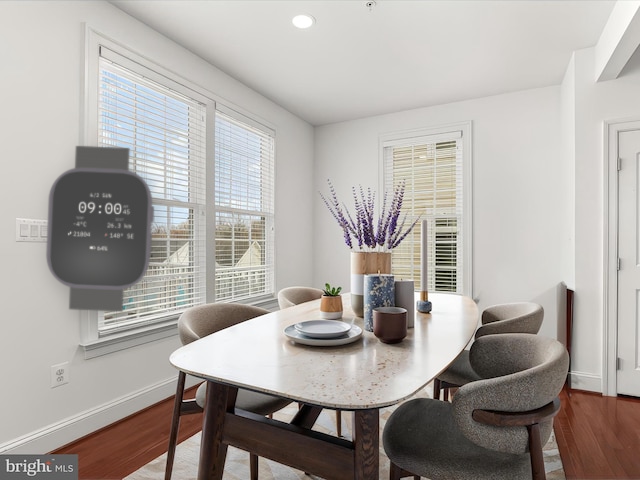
9:00
